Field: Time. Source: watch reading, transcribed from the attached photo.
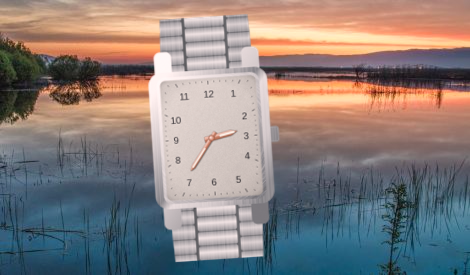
2:36
